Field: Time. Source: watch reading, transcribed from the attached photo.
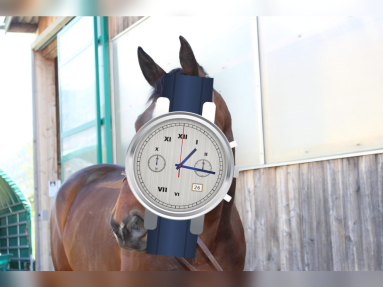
1:16
